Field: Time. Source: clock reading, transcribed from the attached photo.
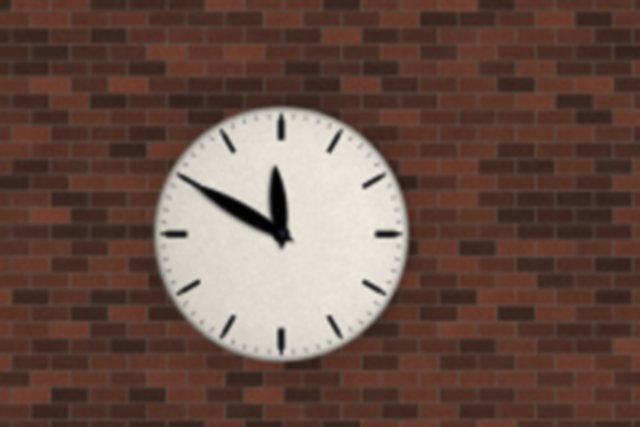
11:50
